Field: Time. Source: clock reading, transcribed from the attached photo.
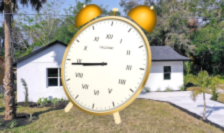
8:44
